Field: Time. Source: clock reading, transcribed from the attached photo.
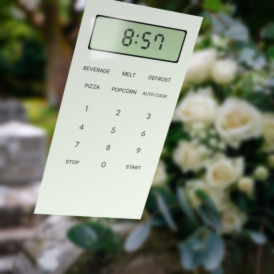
8:57
